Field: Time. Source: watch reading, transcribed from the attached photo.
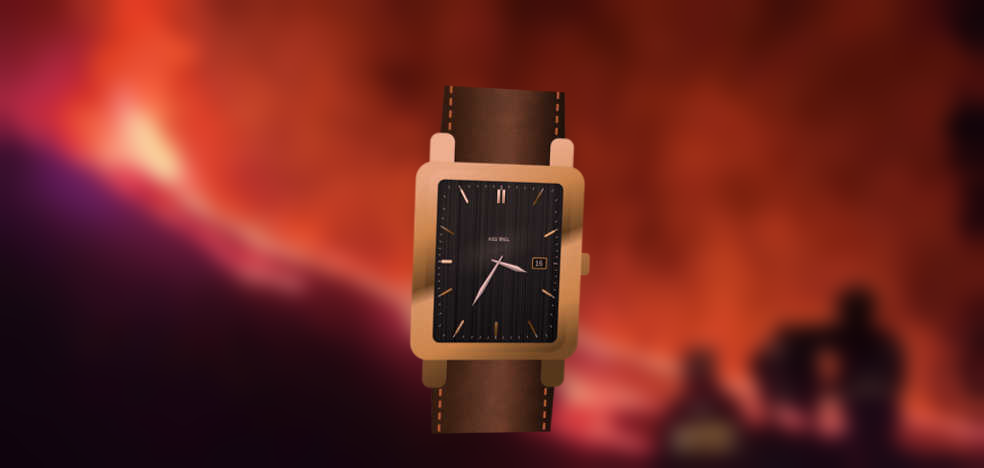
3:35
